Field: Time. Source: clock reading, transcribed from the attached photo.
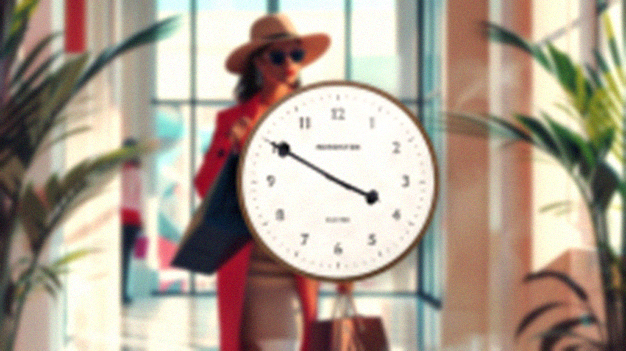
3:50
